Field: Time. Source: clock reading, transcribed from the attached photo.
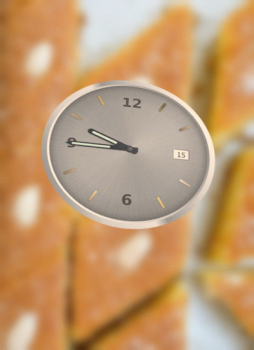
9:45
